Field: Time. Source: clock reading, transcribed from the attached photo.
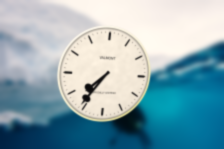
7:36
